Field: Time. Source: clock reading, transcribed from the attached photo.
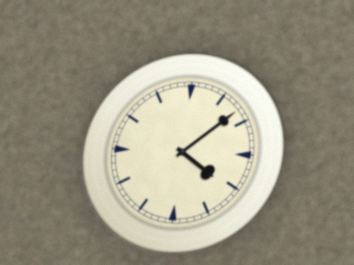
4:08
